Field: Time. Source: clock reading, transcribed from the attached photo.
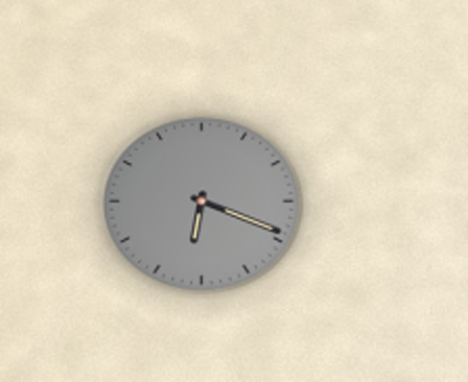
6:19
